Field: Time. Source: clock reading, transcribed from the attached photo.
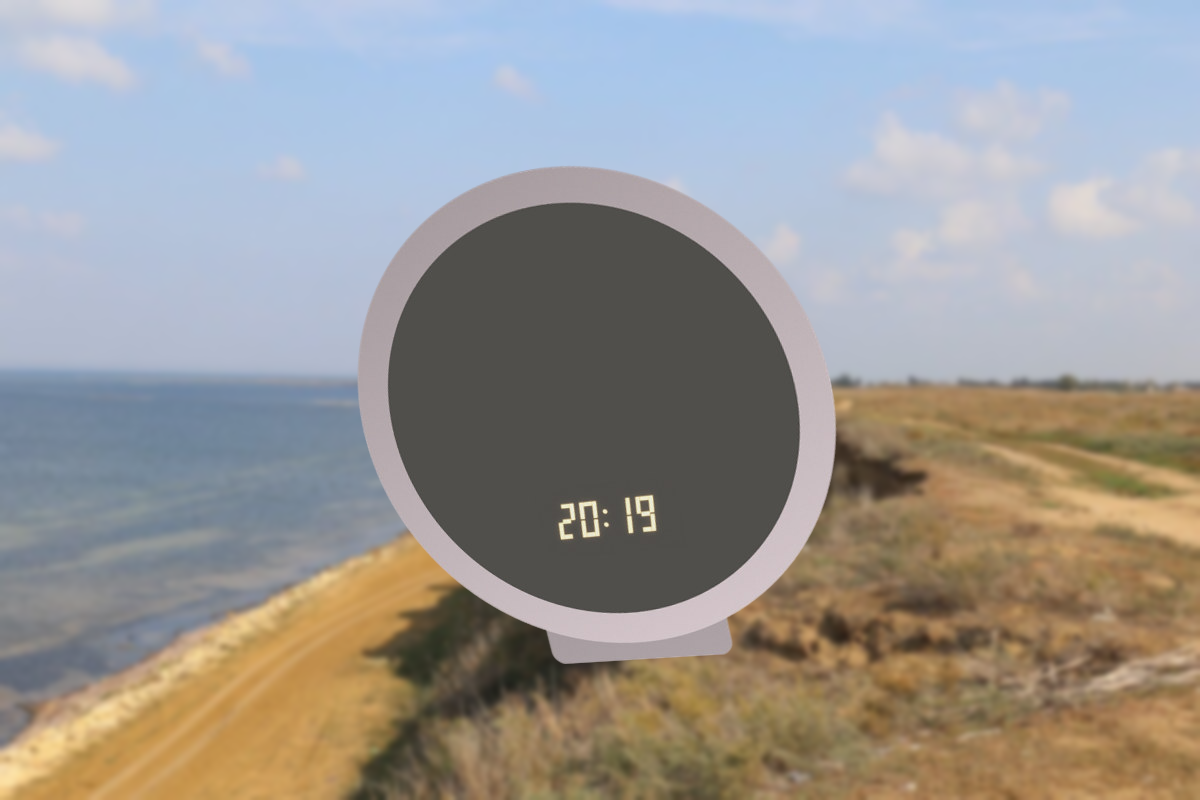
20:19
